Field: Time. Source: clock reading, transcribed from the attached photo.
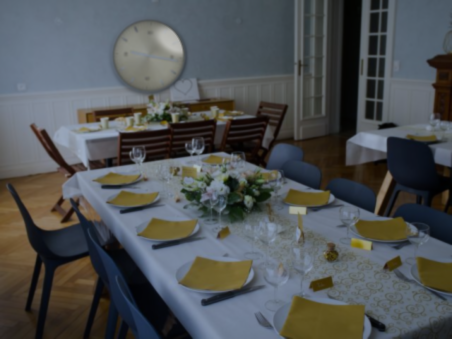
9:16
